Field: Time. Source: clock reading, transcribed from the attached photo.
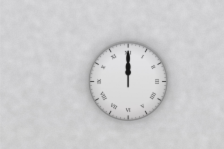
12:00
